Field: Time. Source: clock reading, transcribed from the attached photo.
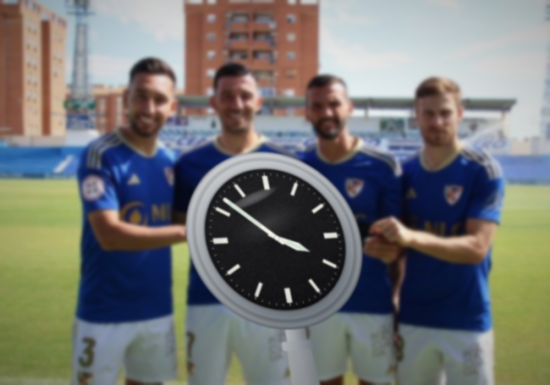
3:52
